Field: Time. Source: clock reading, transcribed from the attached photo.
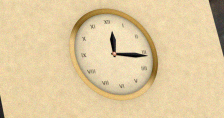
12:16
